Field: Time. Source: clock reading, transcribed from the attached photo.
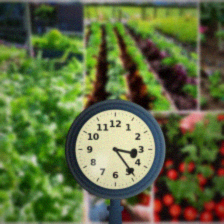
3:24
